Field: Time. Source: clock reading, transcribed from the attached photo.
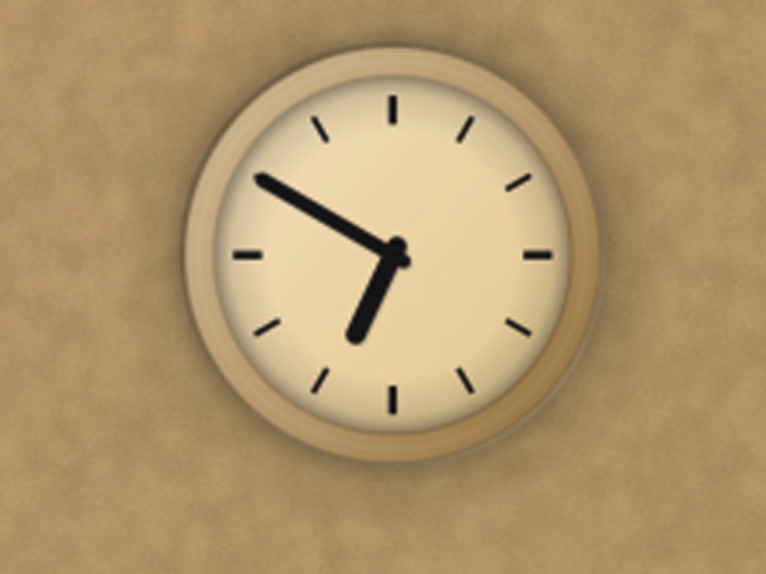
6:50
